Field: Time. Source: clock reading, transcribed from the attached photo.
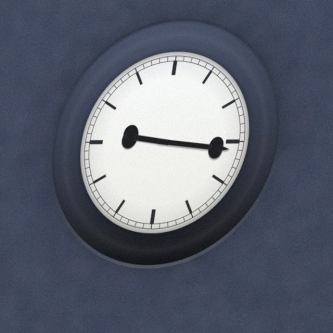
9:16
